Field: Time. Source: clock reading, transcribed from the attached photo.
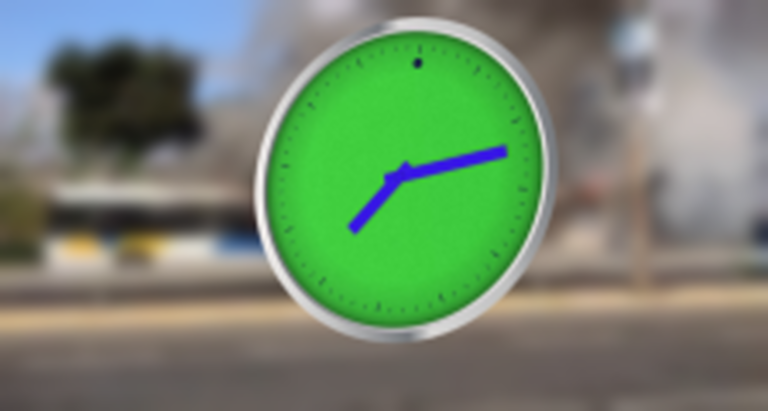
7:12
